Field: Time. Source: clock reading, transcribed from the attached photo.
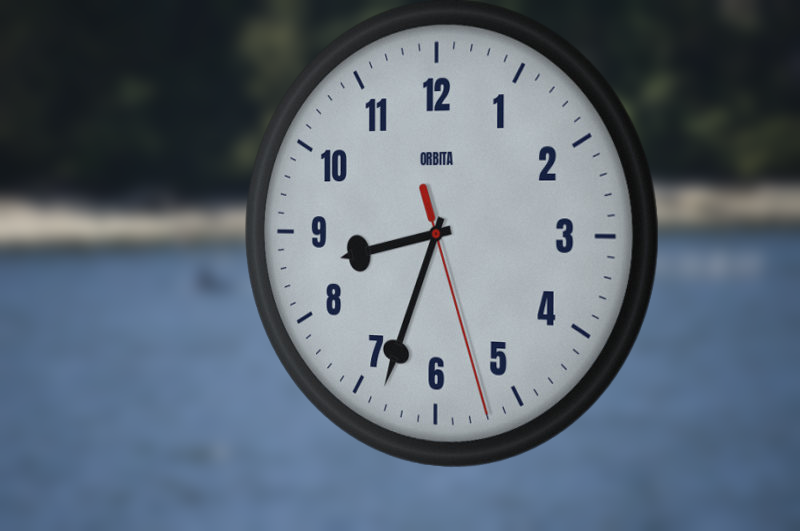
8:33:27
